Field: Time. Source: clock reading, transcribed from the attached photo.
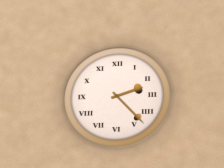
2:23
